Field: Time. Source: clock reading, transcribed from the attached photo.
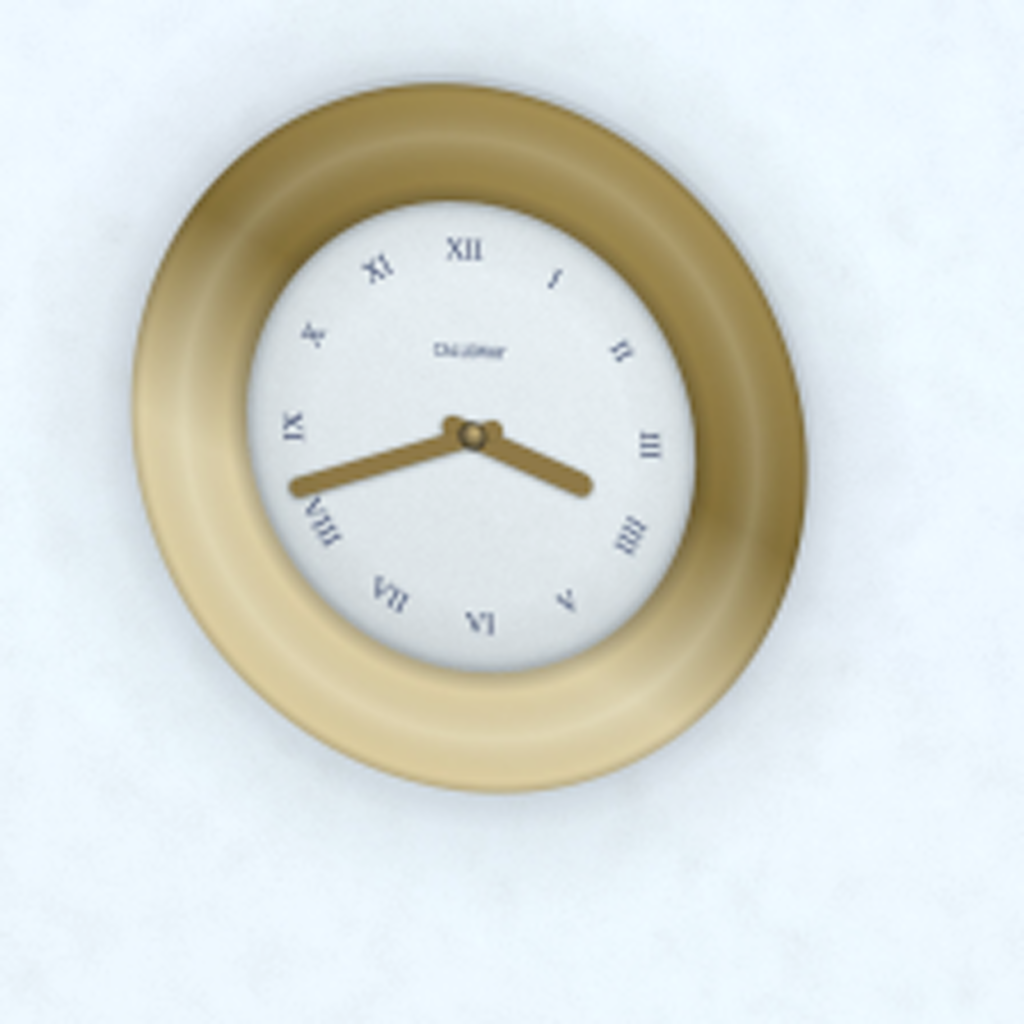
3:42
